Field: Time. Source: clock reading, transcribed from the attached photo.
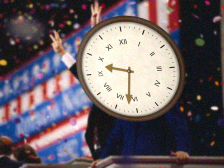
9:32
